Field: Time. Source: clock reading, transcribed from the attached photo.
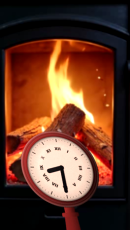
8:30
